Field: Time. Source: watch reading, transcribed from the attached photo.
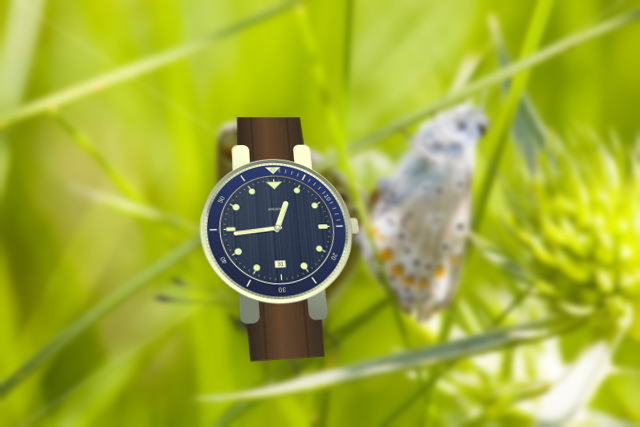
12:44
